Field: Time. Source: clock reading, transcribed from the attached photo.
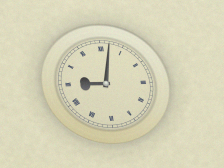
9:02
